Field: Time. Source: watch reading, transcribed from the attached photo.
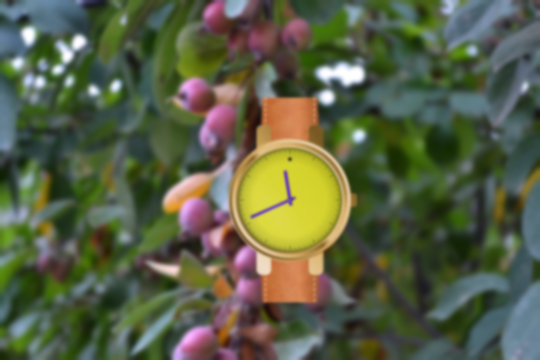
11:41
